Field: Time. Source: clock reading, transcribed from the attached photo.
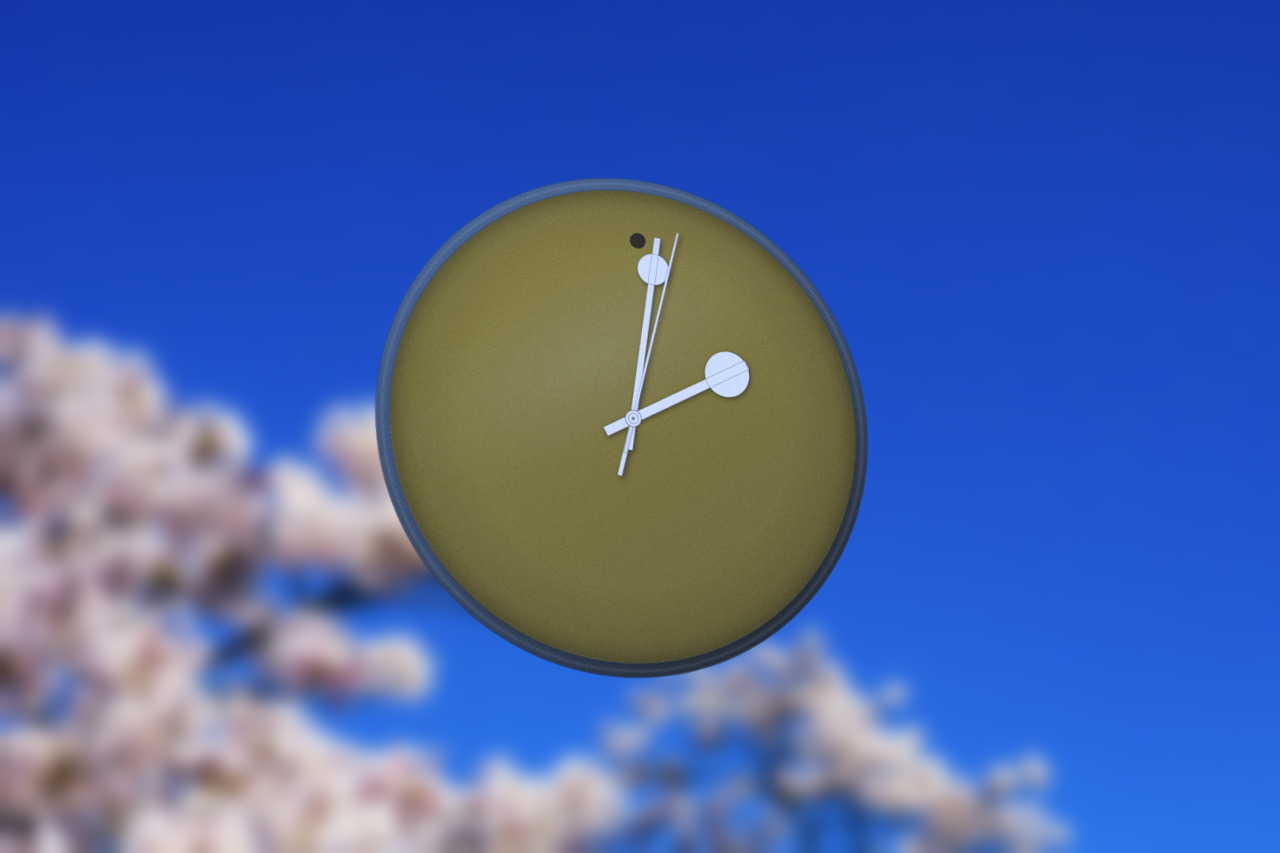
2:01:02
